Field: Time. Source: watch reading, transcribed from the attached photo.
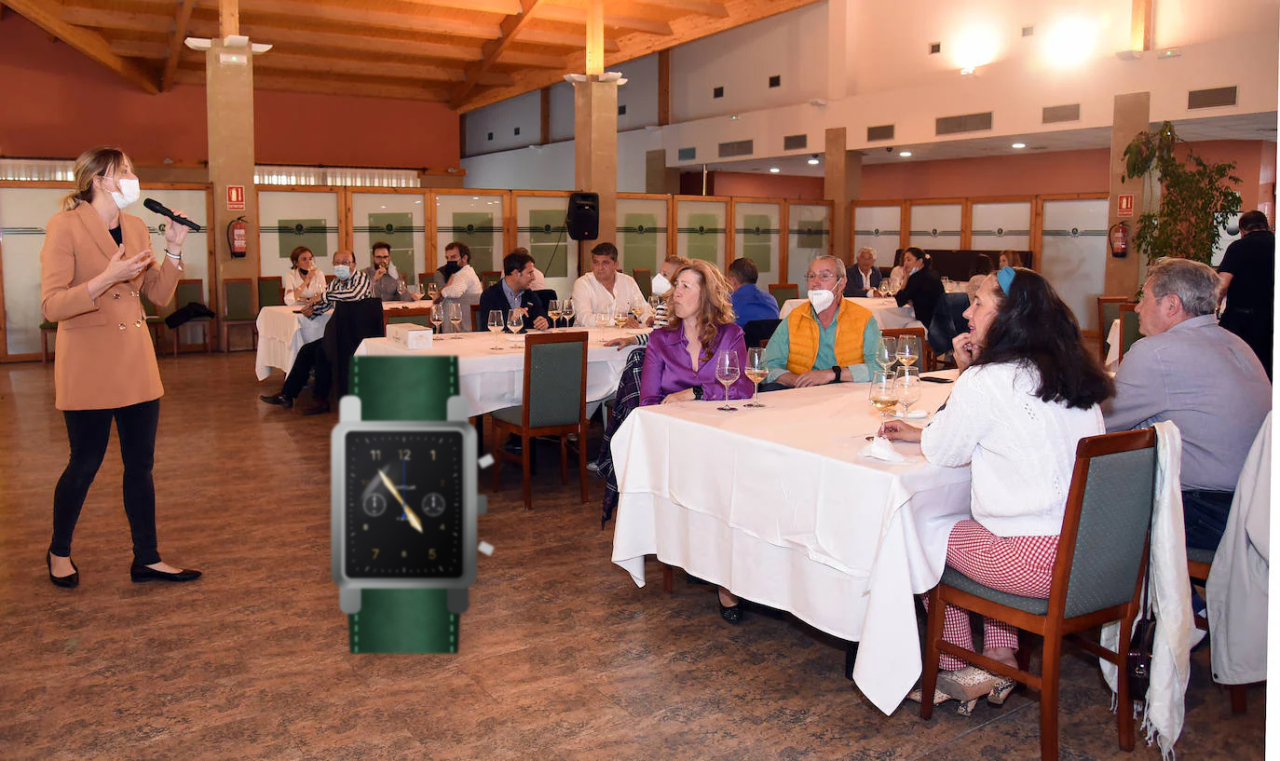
4:54
